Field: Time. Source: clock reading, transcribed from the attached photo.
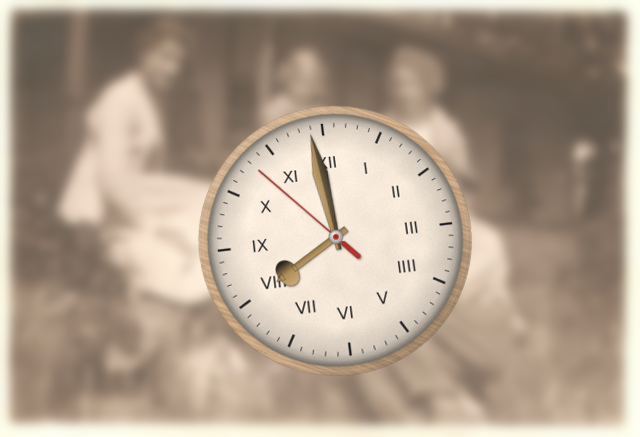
7:58:53
